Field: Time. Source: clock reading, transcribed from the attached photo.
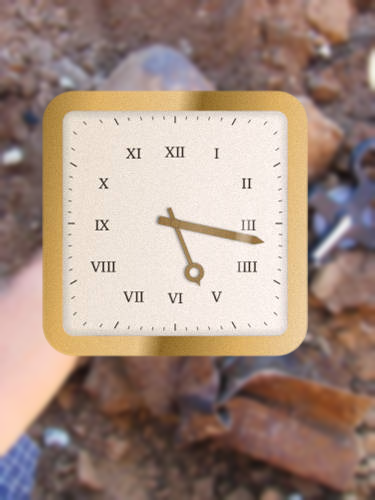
5:17
